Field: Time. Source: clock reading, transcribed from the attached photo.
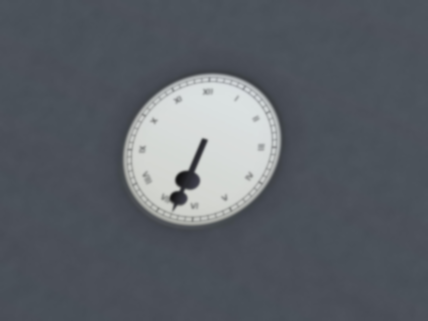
6:33
